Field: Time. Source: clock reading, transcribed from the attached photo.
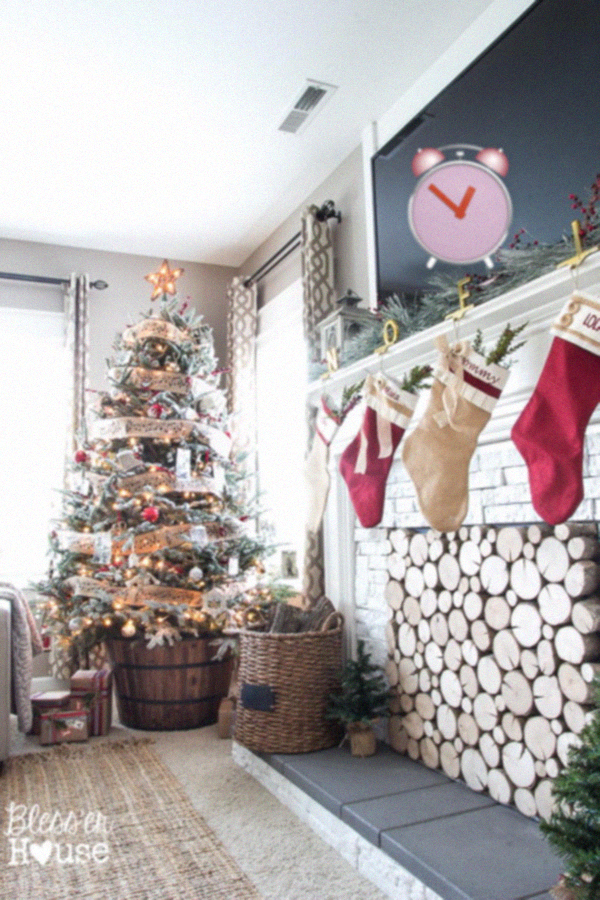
12:52
